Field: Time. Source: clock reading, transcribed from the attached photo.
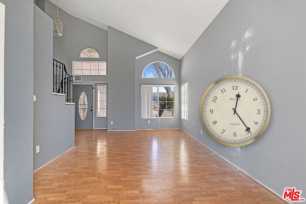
12:24
